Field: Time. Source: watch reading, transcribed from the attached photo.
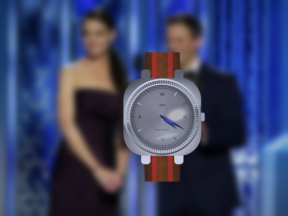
4:20
